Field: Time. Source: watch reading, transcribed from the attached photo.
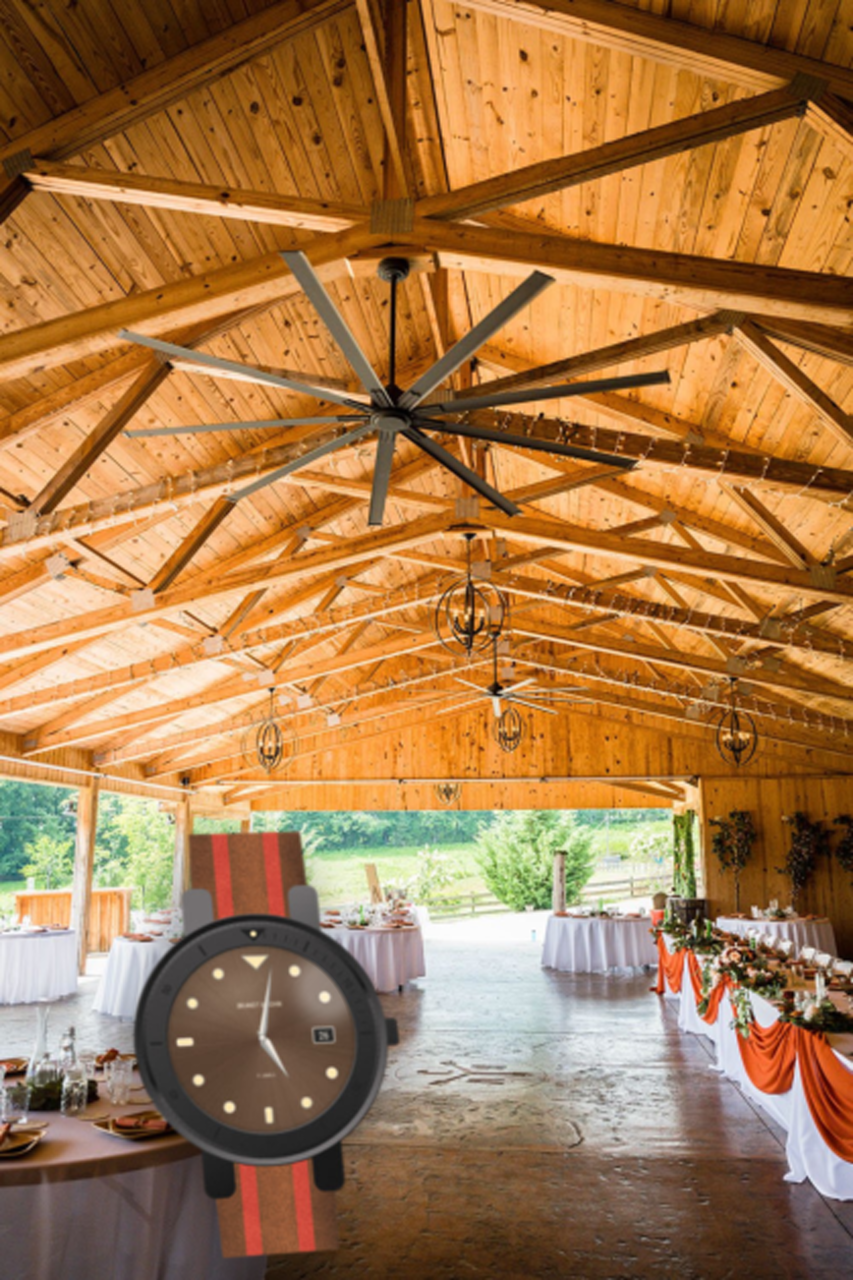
5:02
